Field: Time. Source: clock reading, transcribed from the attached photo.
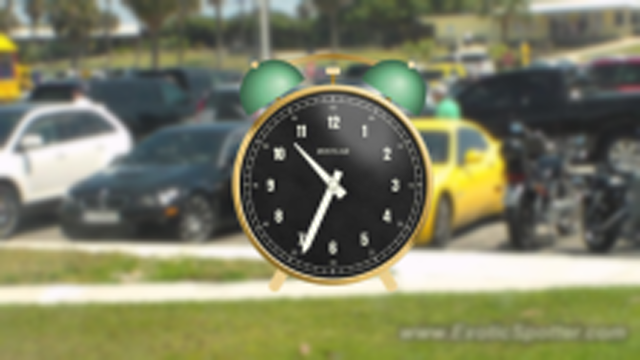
10:34
